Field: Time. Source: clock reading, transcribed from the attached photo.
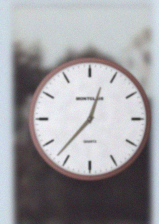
12:37
